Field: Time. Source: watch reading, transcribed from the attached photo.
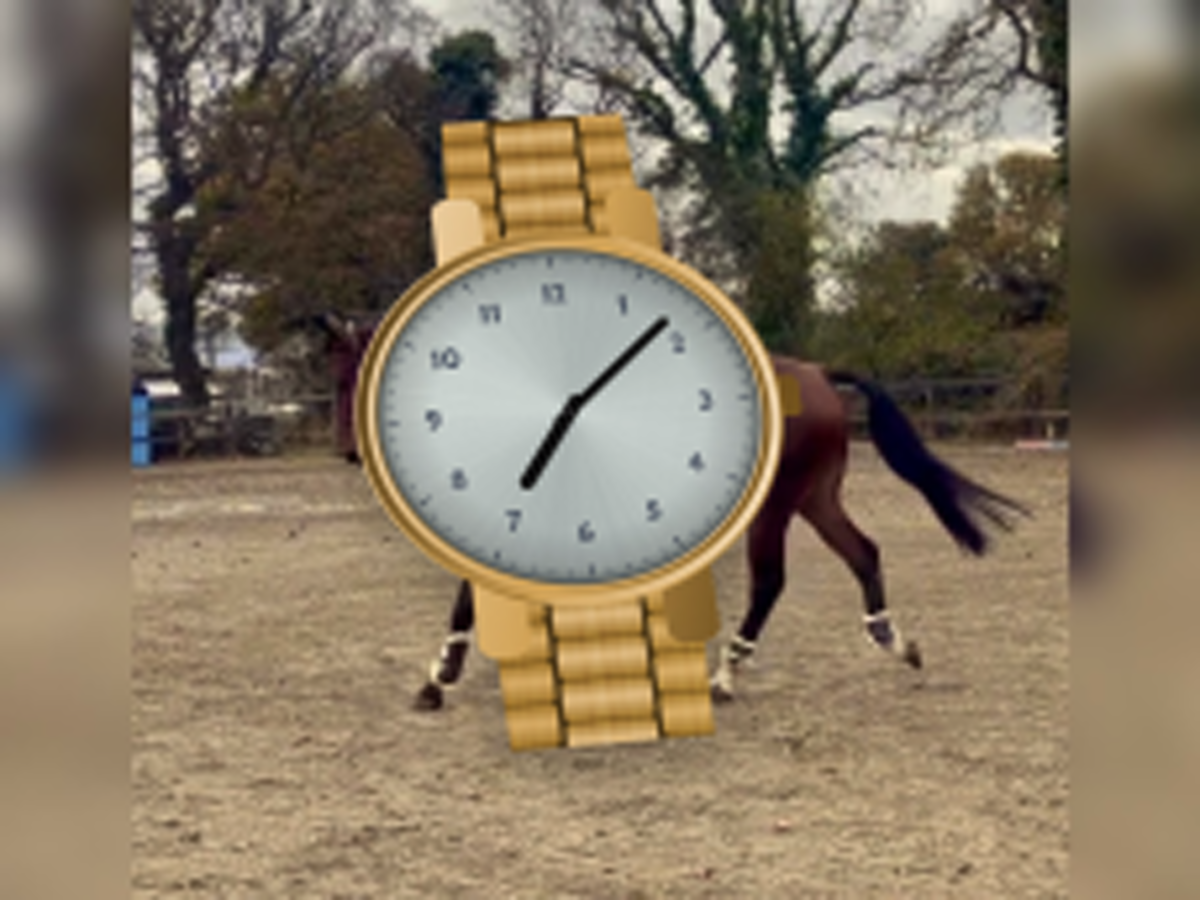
7:08
